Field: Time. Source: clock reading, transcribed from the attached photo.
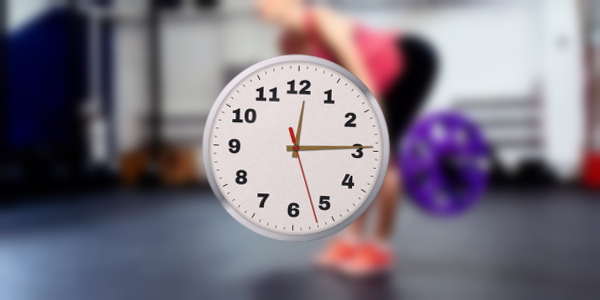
12:14:27
